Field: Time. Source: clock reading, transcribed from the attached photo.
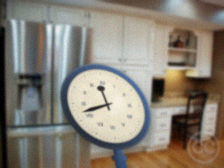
11:42
